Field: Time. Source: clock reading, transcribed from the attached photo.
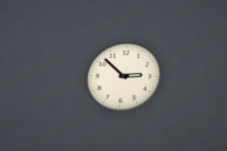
2:52
